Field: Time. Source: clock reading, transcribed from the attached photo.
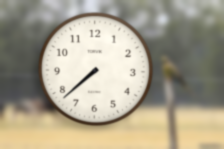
7:38
